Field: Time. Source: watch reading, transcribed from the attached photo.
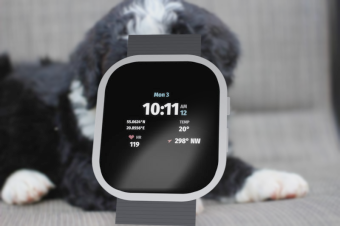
10:11:12
